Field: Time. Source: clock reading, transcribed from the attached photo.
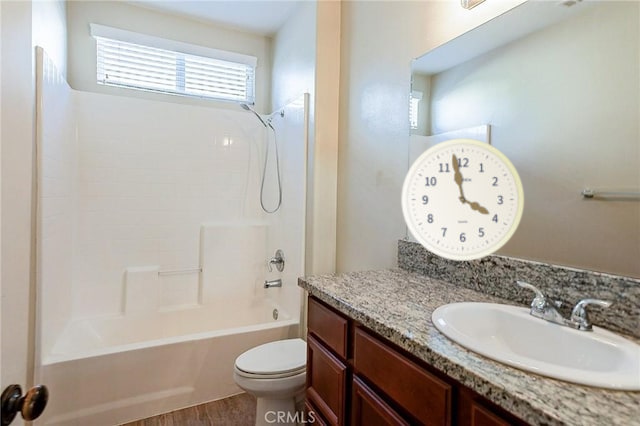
3:58
